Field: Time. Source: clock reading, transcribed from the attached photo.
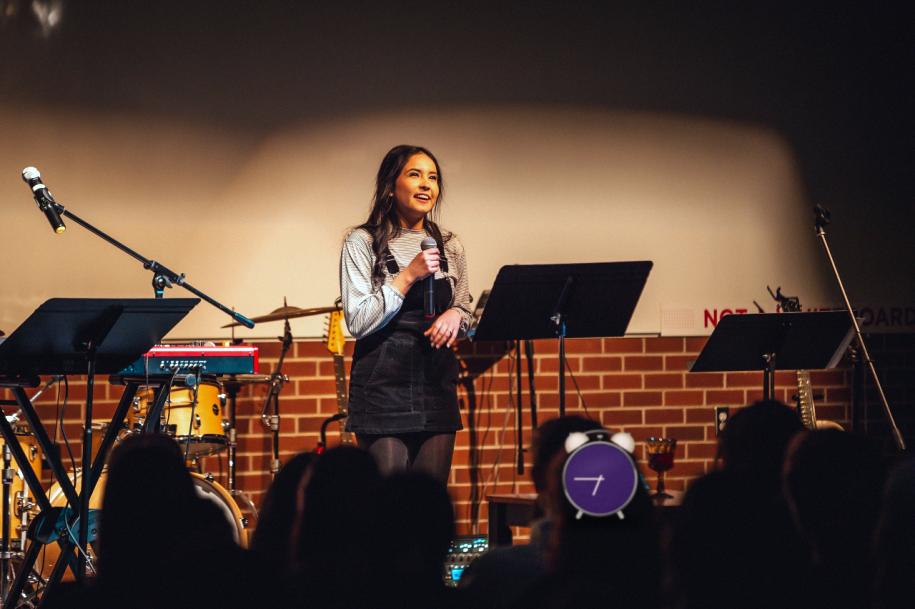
6:45
